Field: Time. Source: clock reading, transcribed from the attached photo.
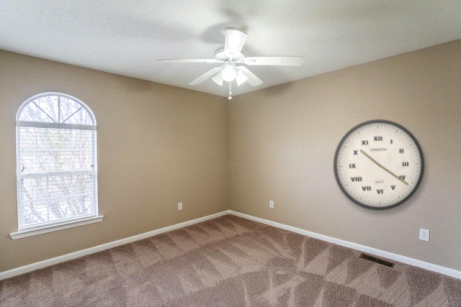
10:21
